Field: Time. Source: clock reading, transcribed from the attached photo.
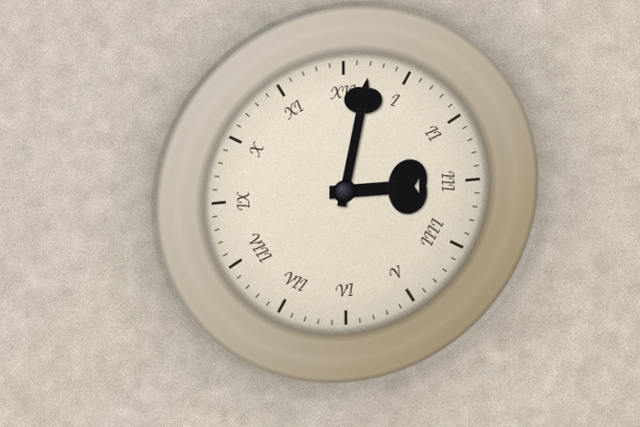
3:02
